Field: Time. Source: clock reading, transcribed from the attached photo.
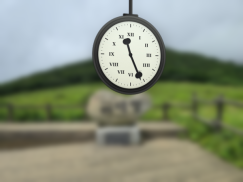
11:26
